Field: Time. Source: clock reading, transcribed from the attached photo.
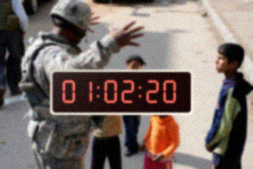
1:02:20
